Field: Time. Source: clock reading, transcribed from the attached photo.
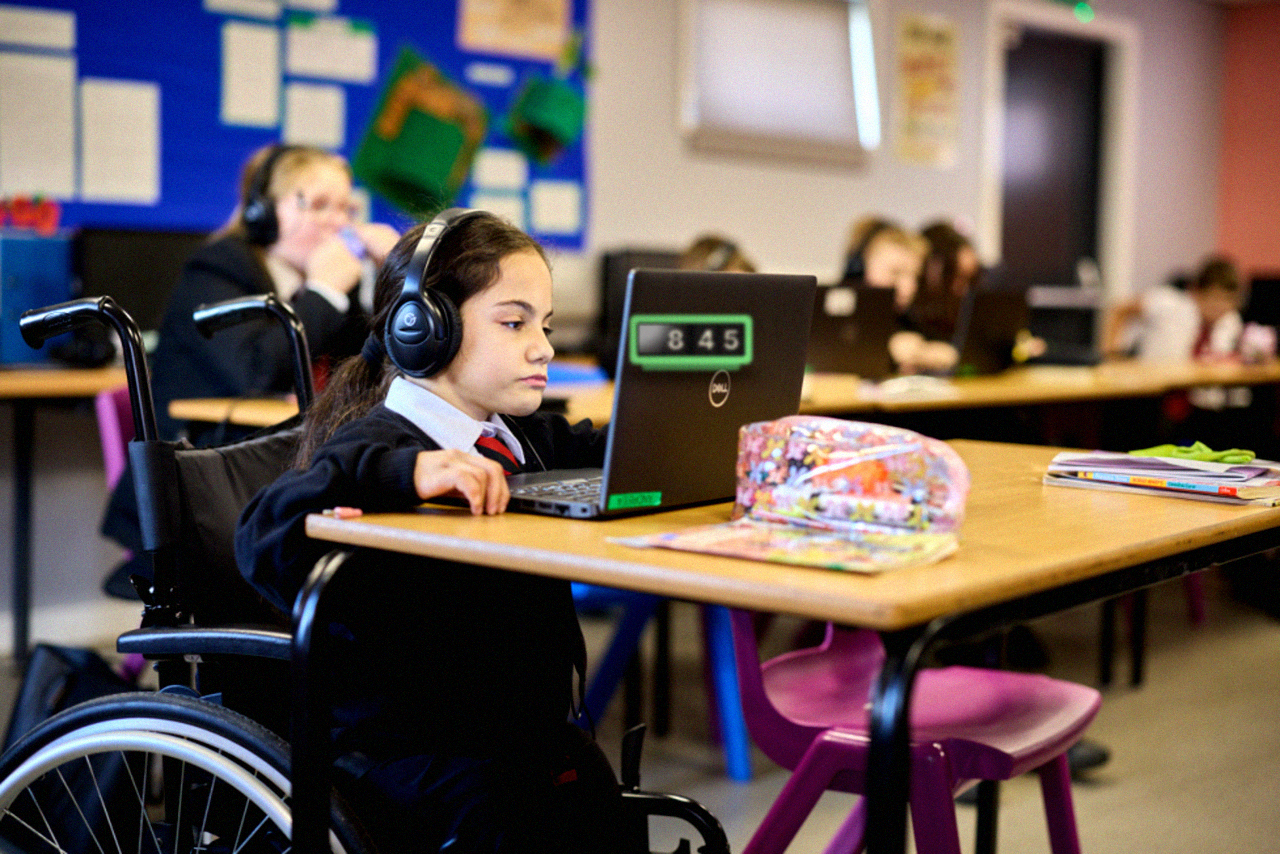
8:45
